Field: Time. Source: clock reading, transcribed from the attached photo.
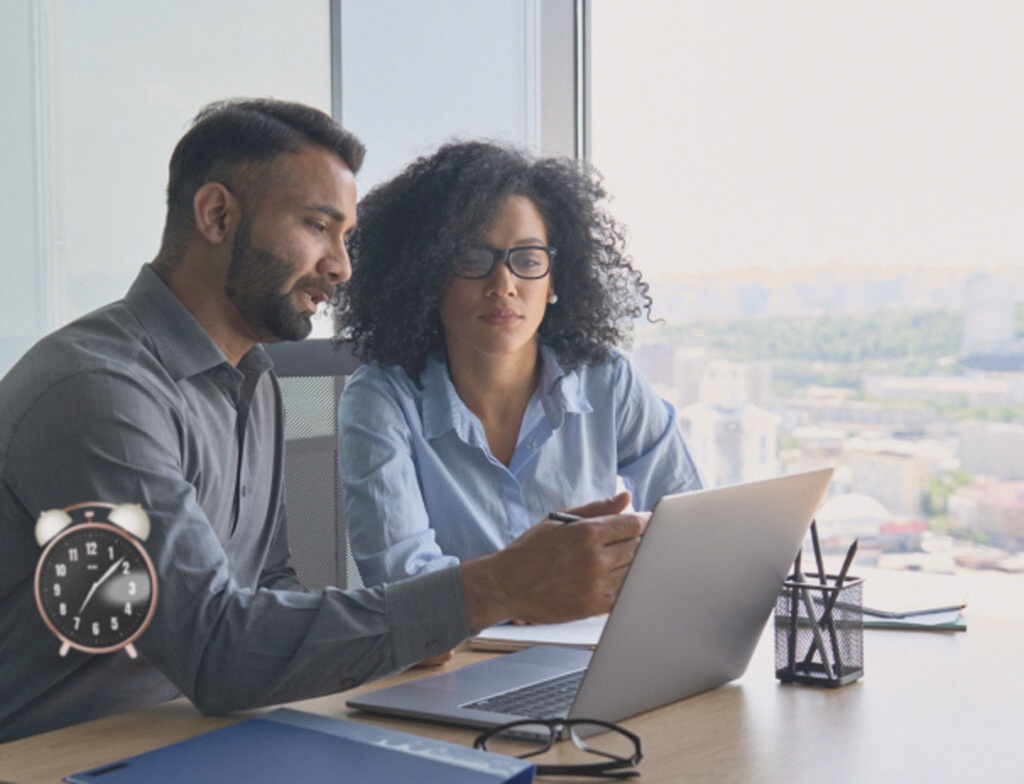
7:08
